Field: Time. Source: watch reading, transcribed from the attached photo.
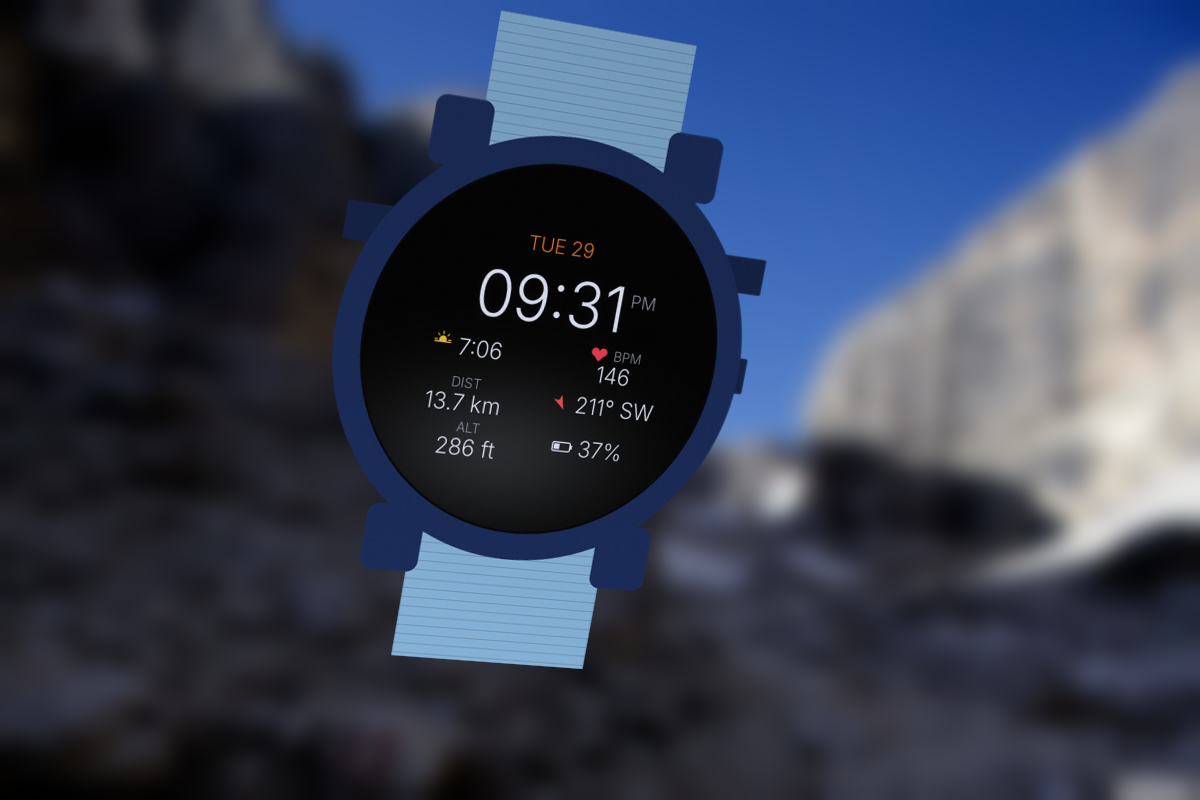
9:31
